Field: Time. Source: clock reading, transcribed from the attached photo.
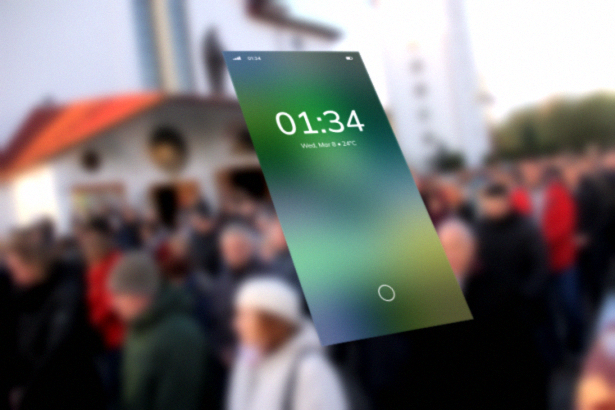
1:34
